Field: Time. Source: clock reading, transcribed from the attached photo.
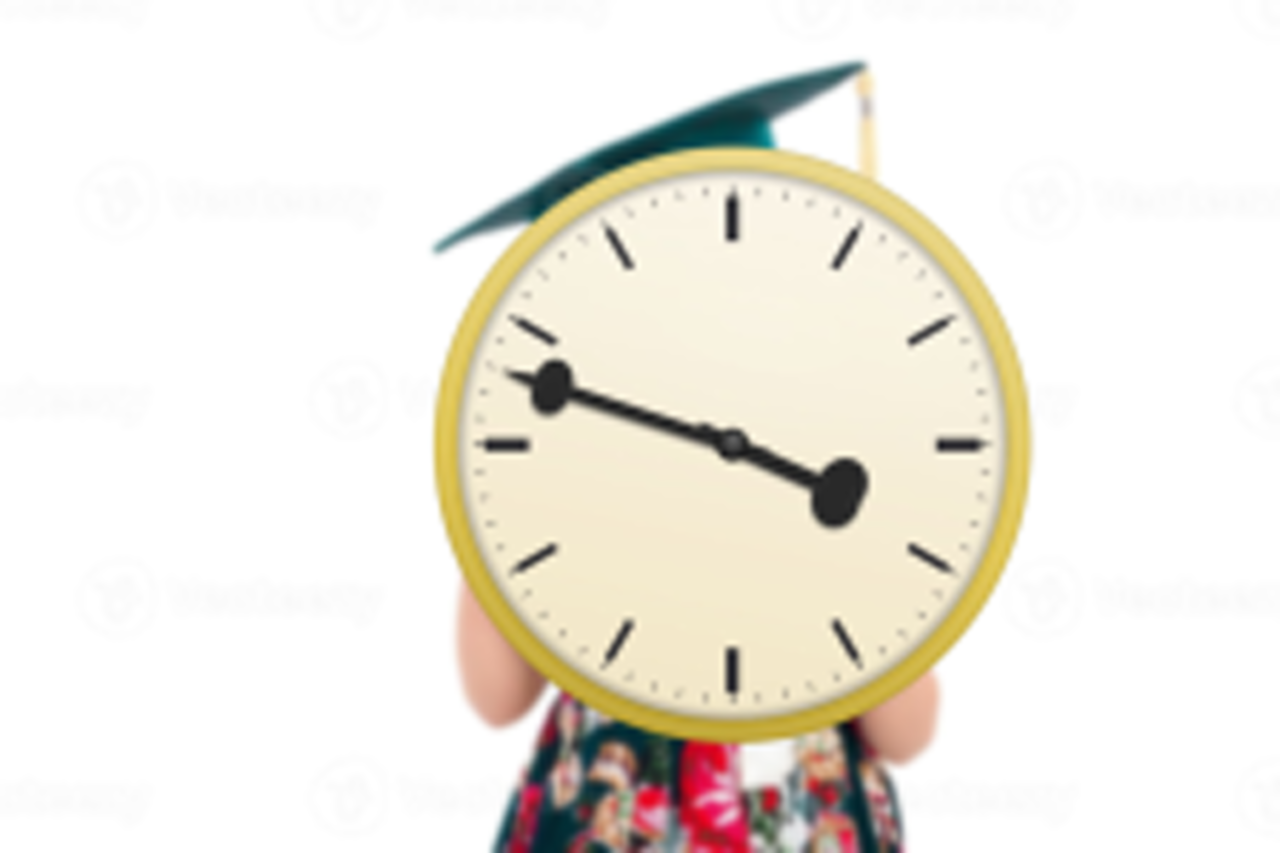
3:48
